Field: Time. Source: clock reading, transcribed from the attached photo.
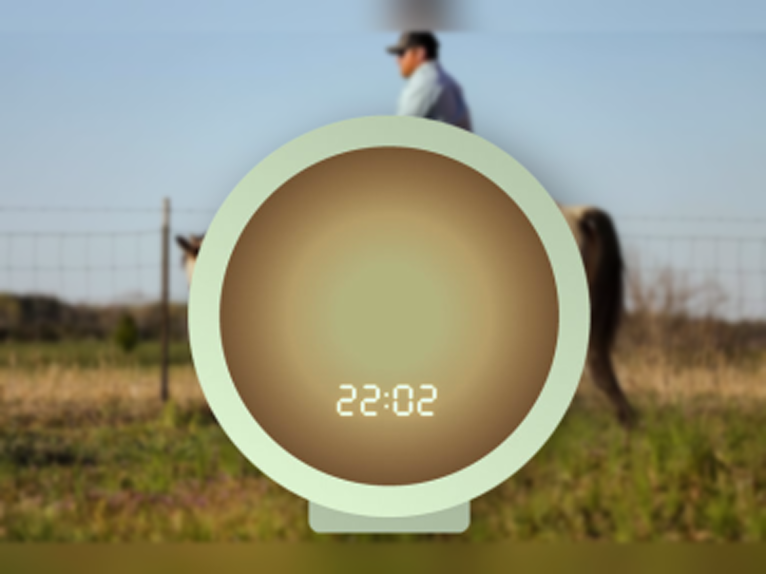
22:02
